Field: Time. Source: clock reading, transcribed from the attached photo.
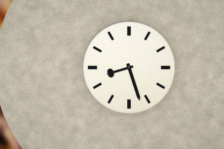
8:27
